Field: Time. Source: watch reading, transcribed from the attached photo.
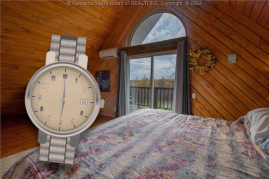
6:00
